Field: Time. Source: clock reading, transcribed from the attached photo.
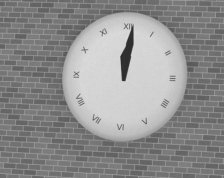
12:01
